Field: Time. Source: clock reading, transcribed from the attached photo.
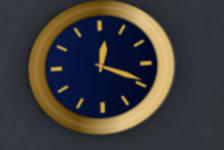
12:19
